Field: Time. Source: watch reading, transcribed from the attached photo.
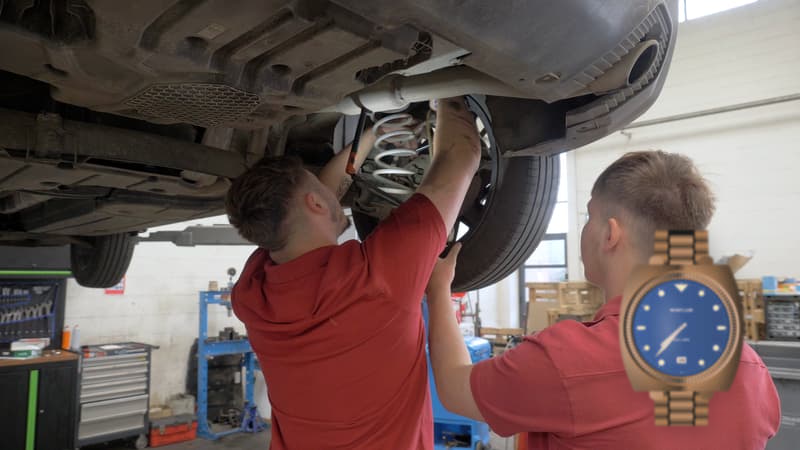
7:37
